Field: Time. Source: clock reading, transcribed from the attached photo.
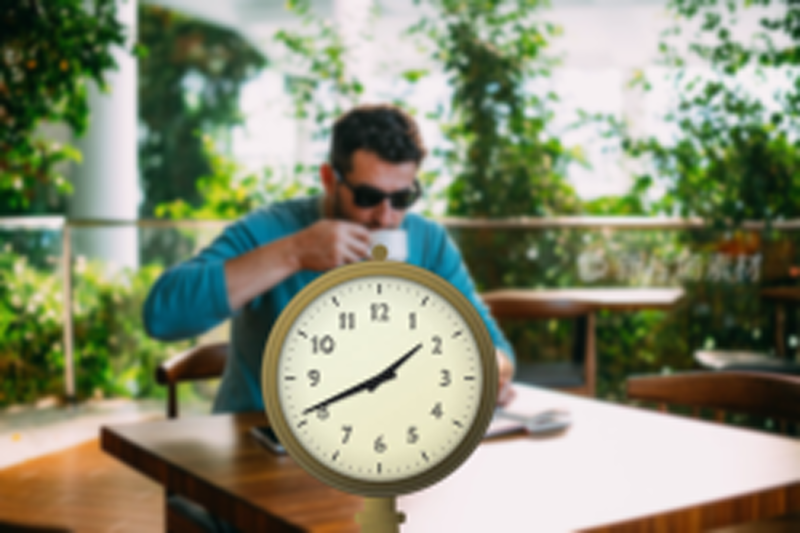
1:41
